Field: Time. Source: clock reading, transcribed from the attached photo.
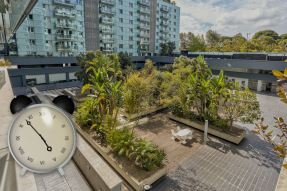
4:53
